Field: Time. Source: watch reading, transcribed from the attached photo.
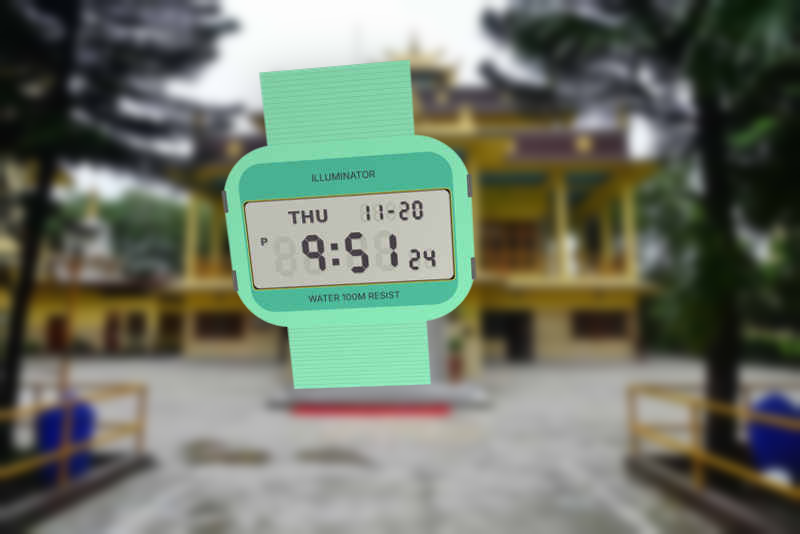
9:51:24
